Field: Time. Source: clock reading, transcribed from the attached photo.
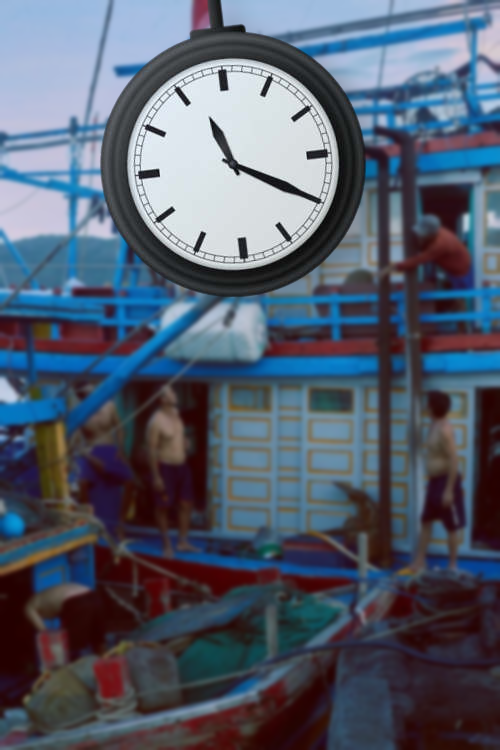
11:20
